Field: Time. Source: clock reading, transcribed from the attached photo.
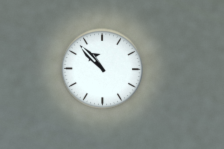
10:53
